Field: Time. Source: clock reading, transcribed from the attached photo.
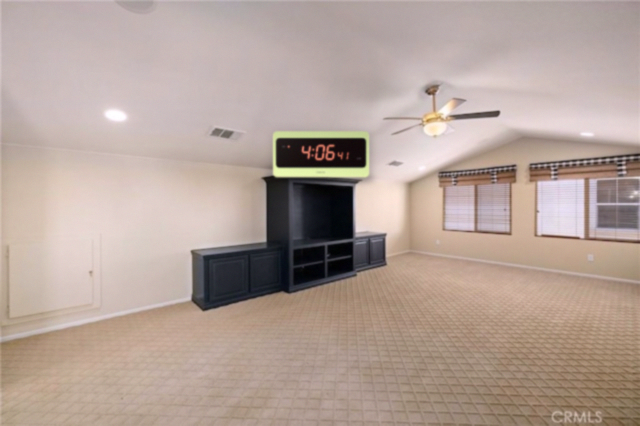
4:06
